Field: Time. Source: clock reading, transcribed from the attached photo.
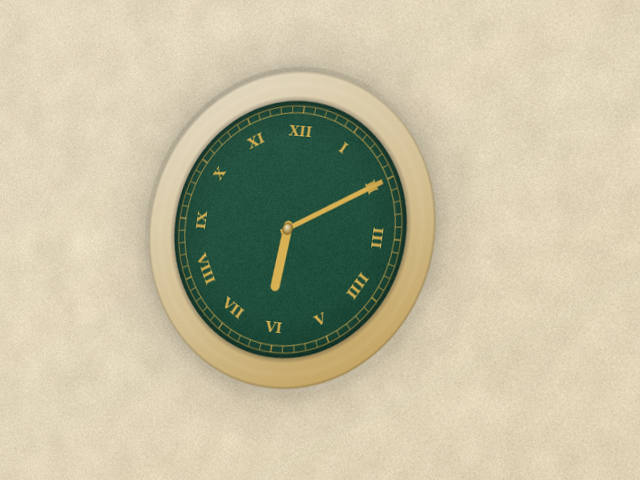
6:10
